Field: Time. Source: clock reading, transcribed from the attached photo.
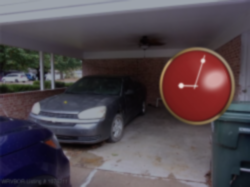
9:03
